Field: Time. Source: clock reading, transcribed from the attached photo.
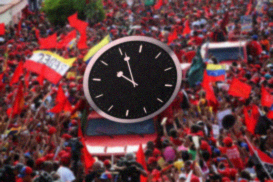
9:56
